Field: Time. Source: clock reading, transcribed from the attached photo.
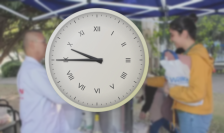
9:45
